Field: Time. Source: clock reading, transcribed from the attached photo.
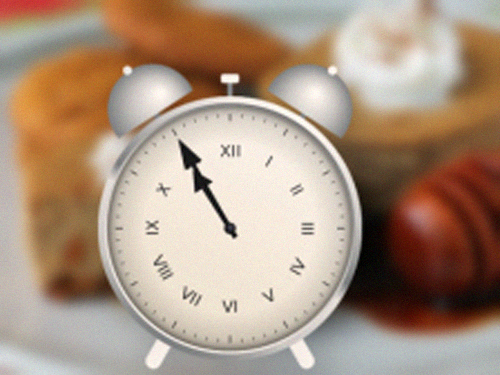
10:55
